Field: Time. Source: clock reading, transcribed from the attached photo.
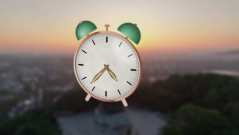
4:37
